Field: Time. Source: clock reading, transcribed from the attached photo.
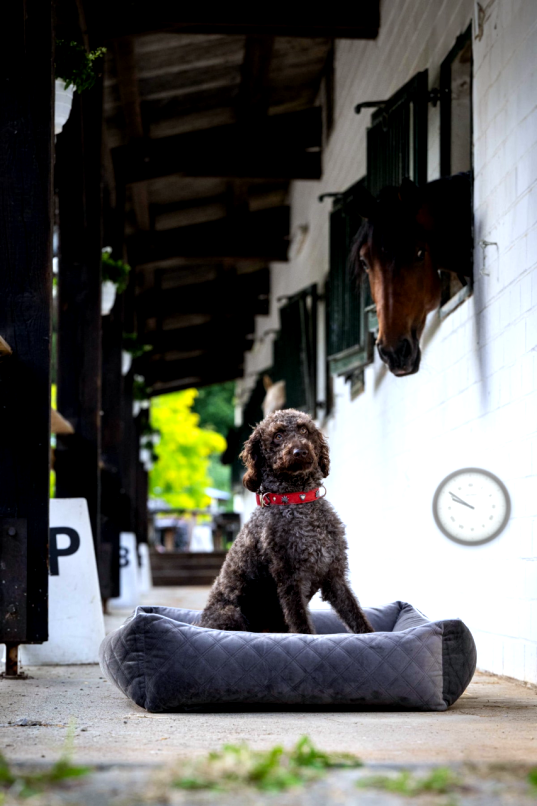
9:51
